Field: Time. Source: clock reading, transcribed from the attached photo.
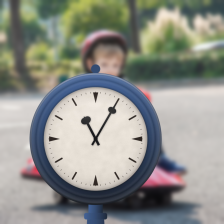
11:05
